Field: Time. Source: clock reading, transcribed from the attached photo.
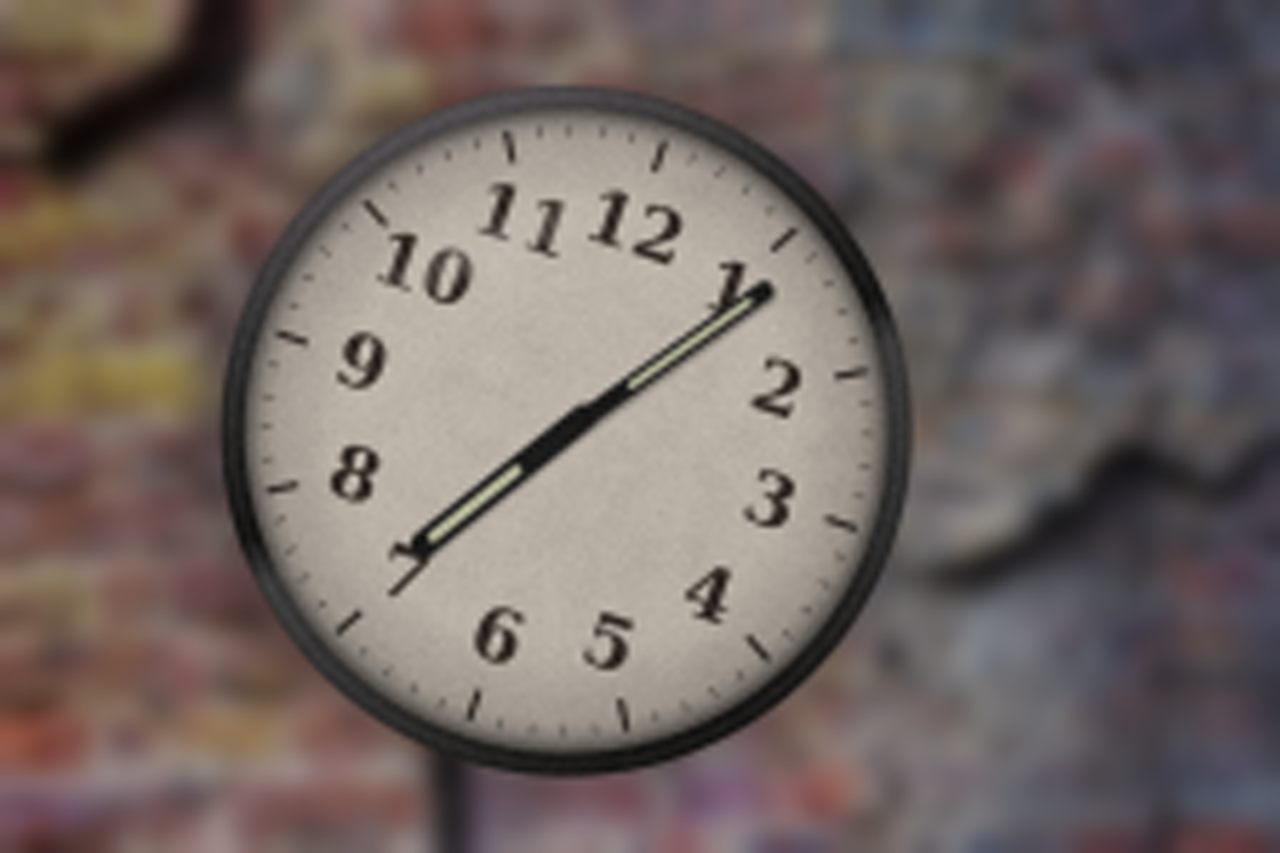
7:06
